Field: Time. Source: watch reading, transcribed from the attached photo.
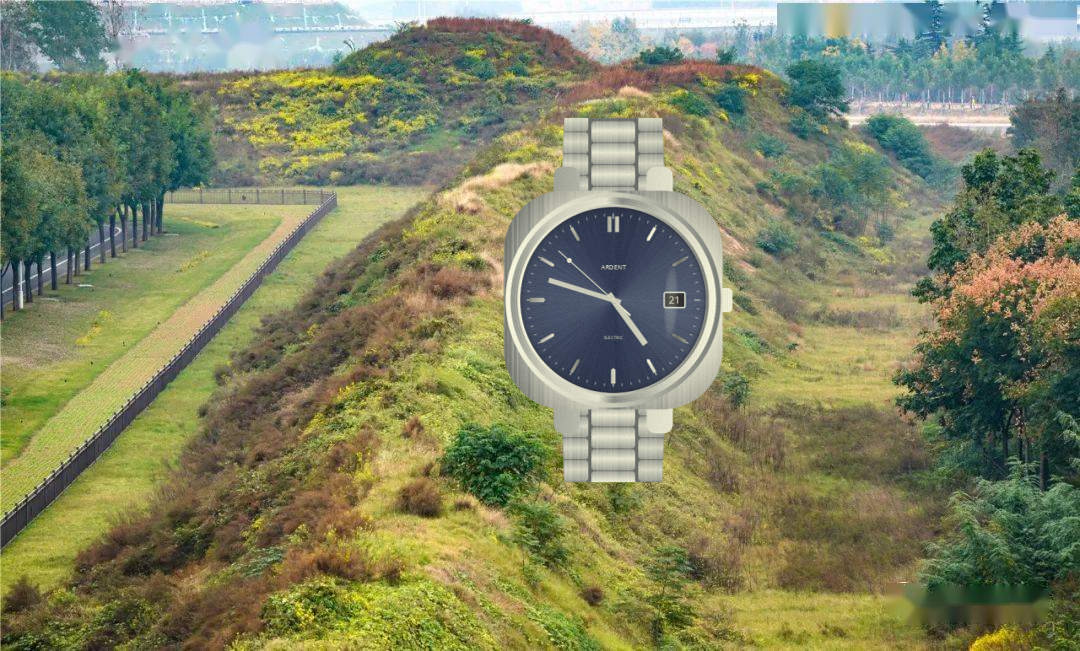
4:47:52
